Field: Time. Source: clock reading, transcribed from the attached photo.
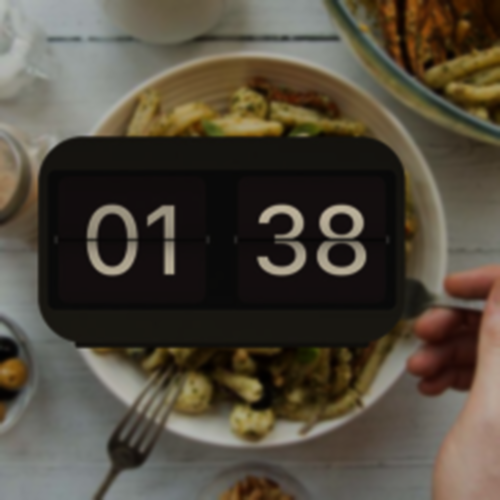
1:38
